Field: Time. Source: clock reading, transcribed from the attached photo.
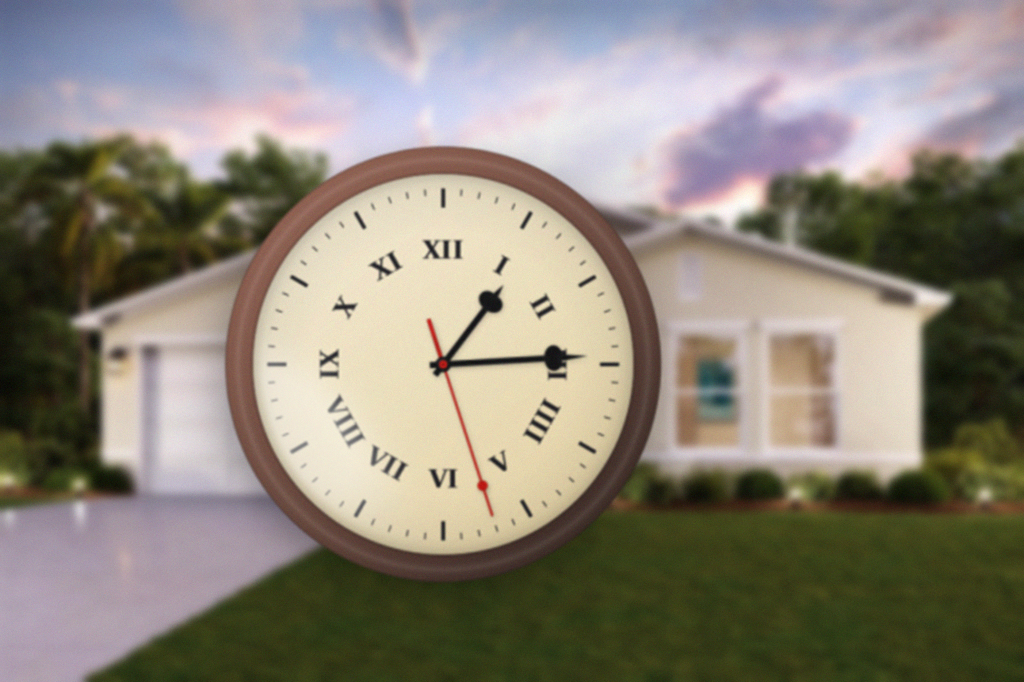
1:14:27
